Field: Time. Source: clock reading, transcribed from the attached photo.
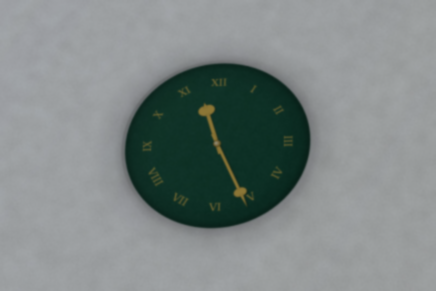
11:26
